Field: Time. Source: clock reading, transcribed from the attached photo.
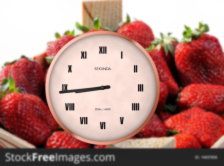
8:44
